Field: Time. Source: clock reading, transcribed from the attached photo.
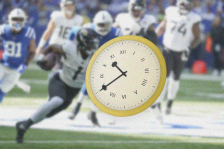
10:40
